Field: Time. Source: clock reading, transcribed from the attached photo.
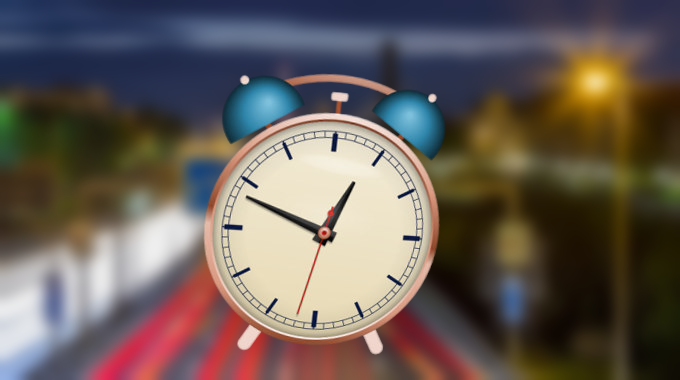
12:48:32
